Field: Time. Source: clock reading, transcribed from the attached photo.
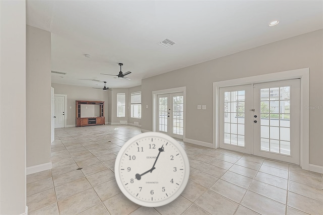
8:04
